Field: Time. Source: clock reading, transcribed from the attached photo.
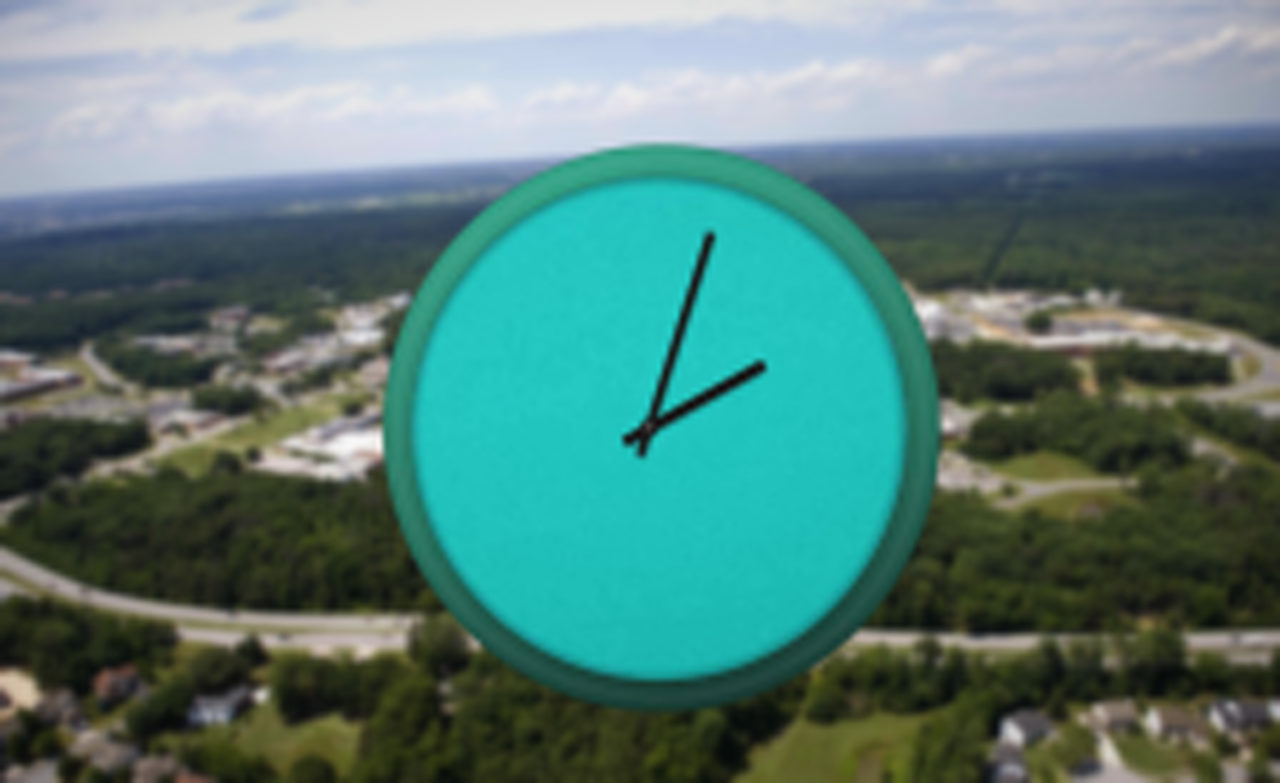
2:03
